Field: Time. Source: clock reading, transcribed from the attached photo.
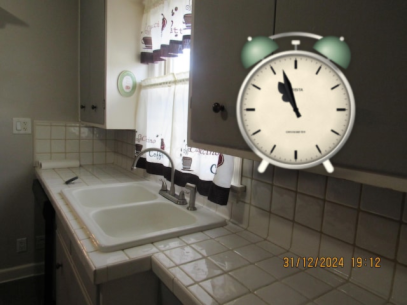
10:57
